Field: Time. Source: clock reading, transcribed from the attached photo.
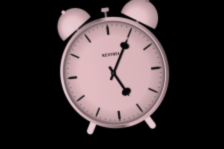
5:05
